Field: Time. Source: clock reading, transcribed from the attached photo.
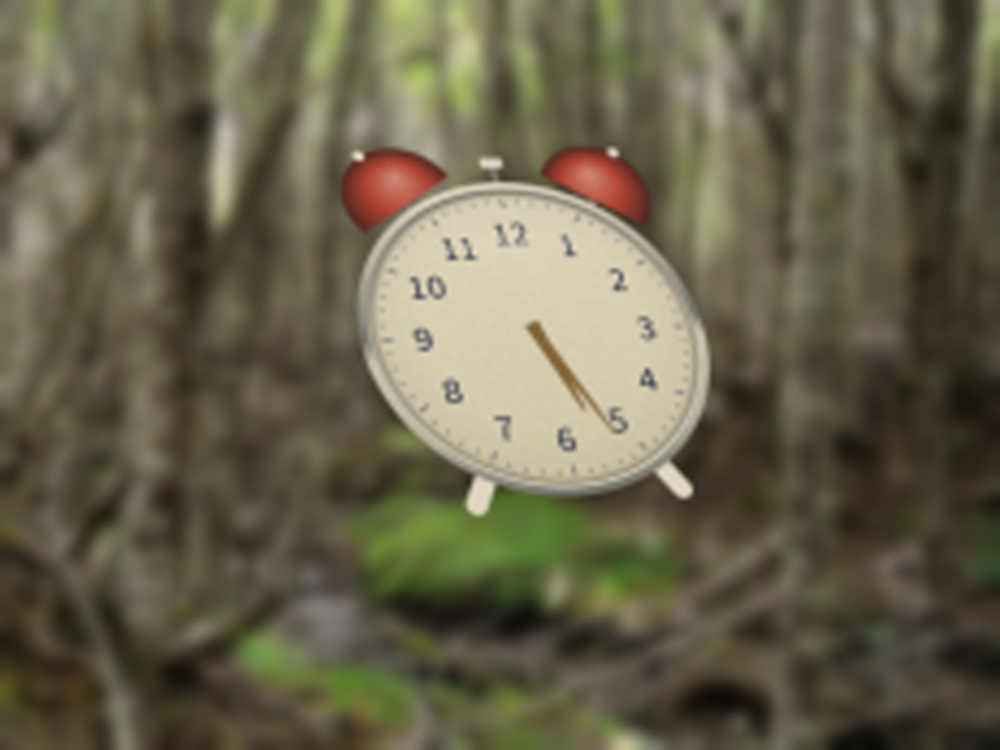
5:26
